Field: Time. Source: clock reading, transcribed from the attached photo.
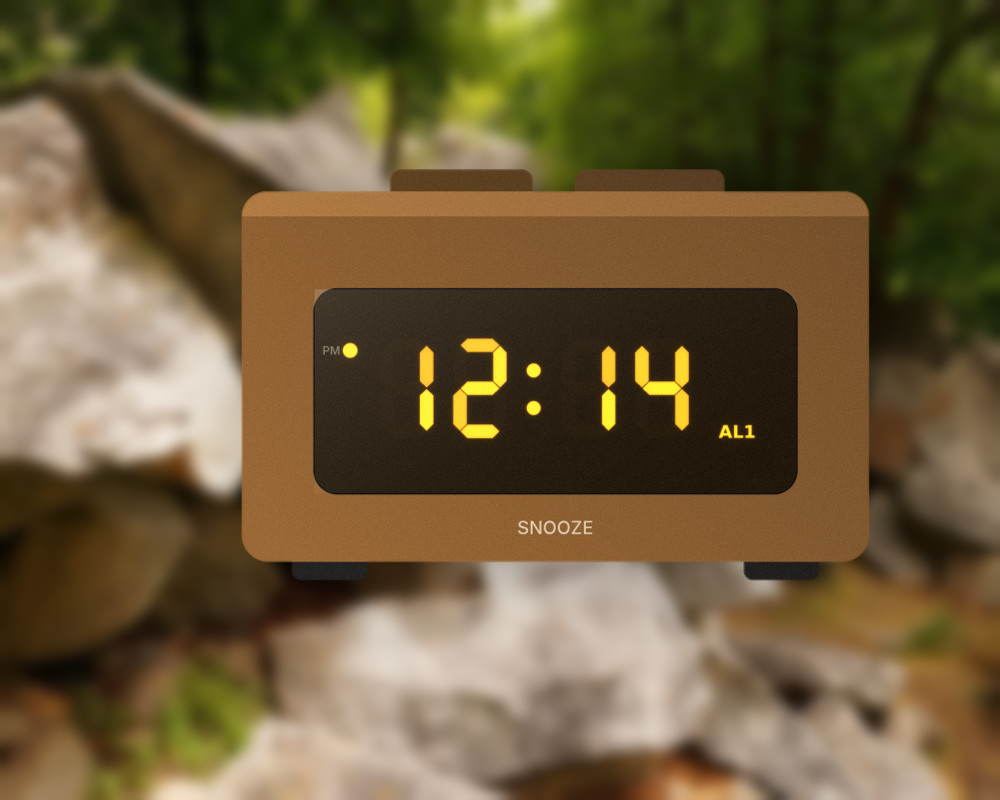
12:14
